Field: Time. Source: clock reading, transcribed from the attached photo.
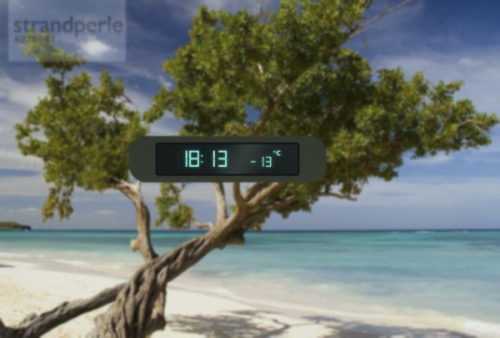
18:13
